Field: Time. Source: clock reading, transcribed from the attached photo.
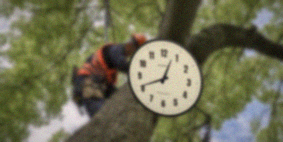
12:41
